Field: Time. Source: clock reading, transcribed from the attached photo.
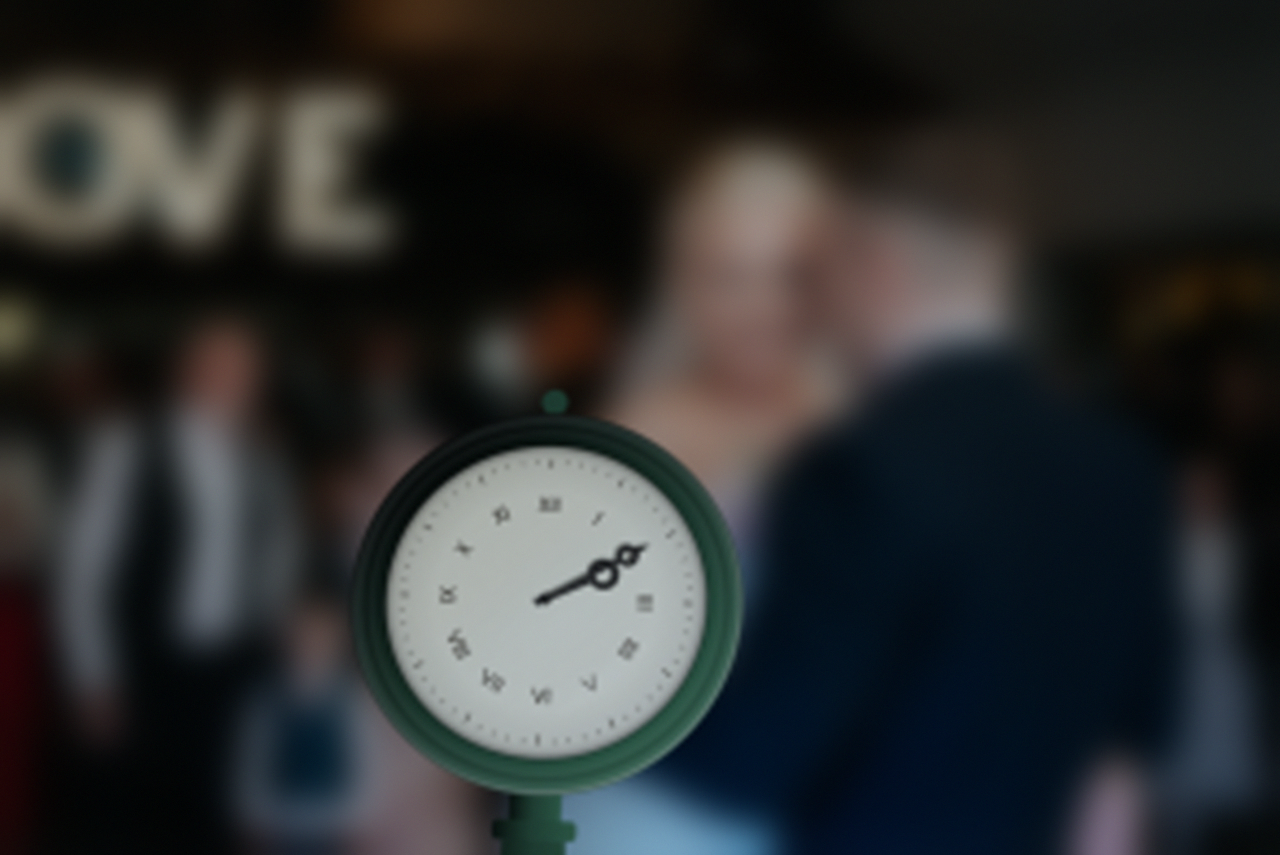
2:10
